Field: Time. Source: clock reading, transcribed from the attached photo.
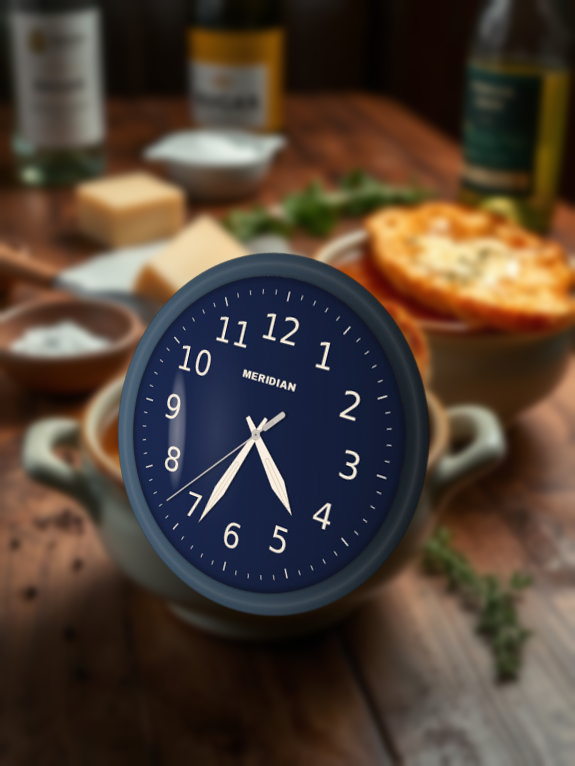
4:33:37
